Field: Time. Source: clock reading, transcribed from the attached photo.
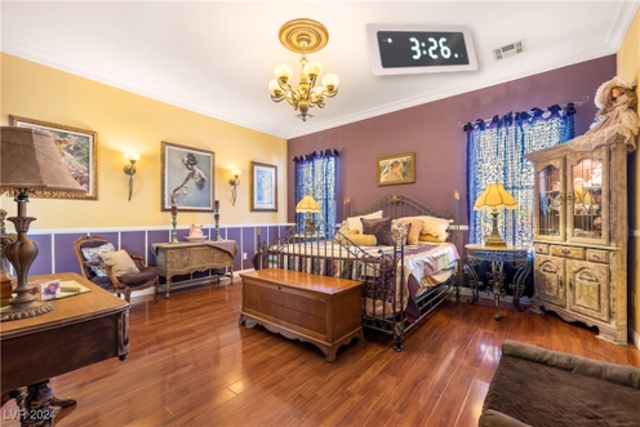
3:26
